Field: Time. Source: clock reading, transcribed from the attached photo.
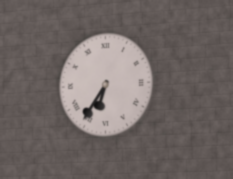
6:36
